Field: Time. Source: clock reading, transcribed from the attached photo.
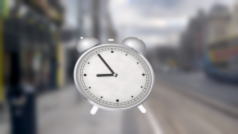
8:55
